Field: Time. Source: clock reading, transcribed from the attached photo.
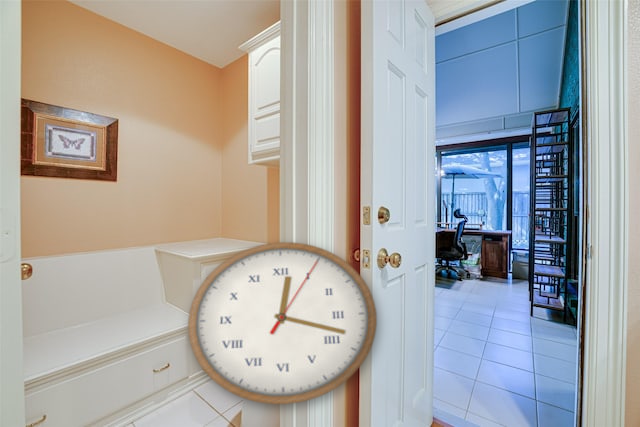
12:18:05
